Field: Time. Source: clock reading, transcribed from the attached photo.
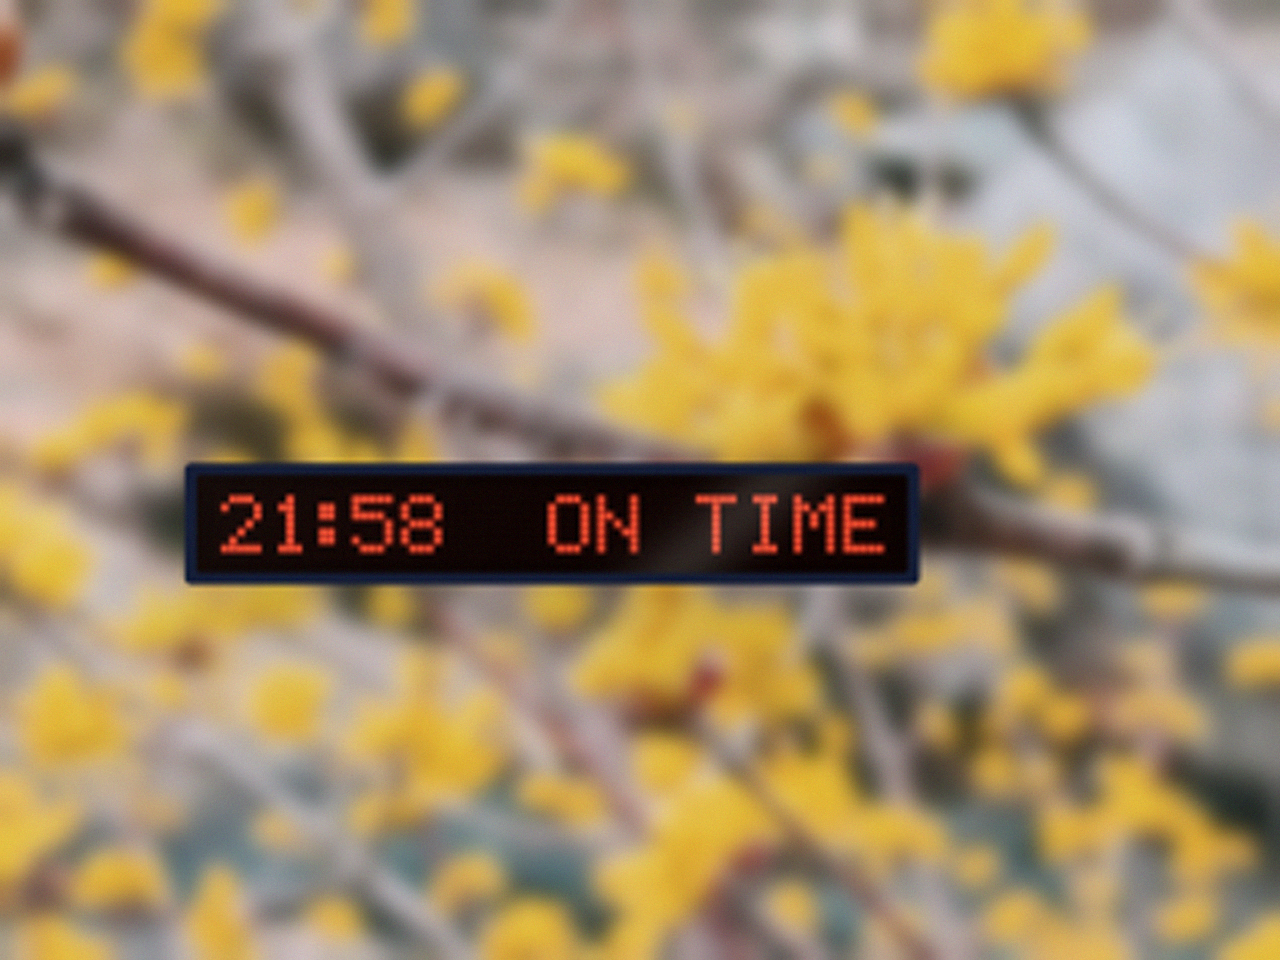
21:58
